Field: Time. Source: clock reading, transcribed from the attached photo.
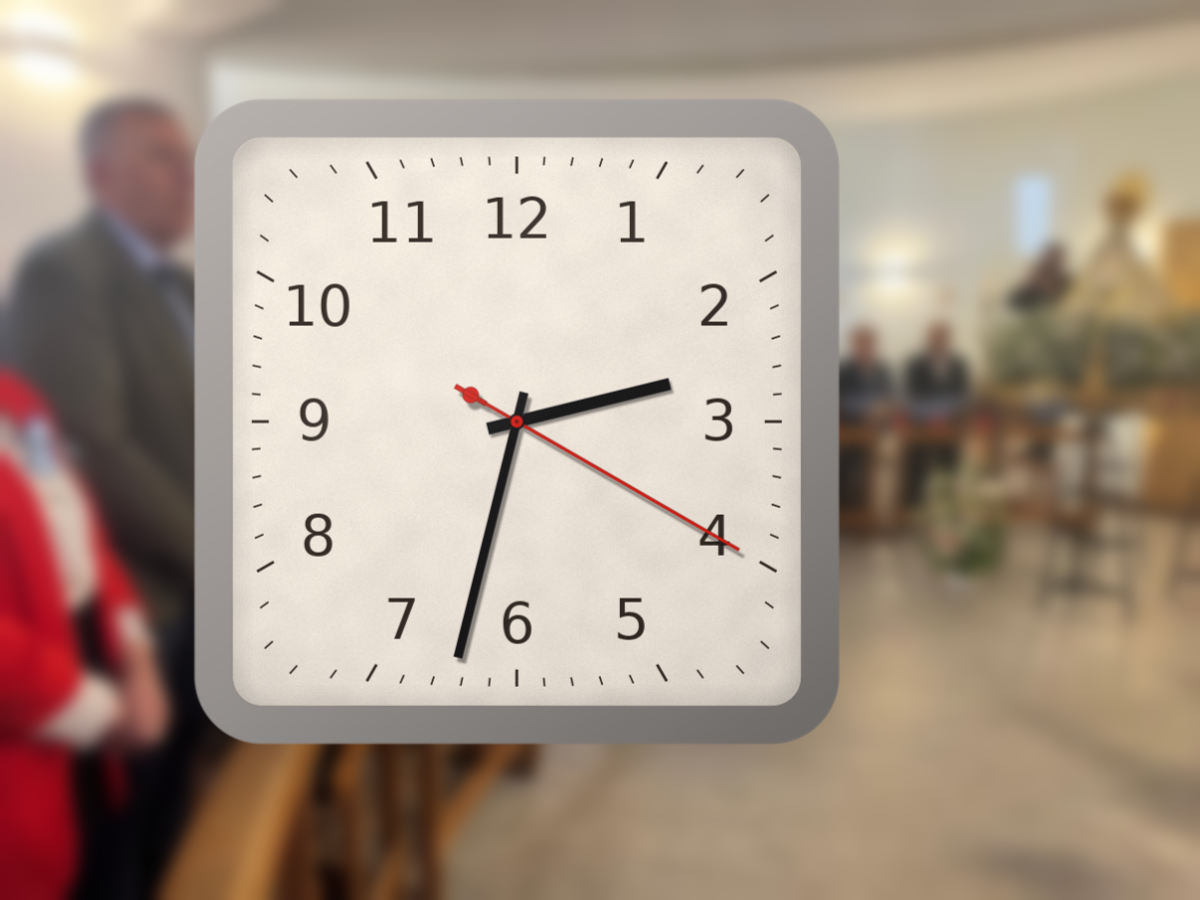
2:32:20
